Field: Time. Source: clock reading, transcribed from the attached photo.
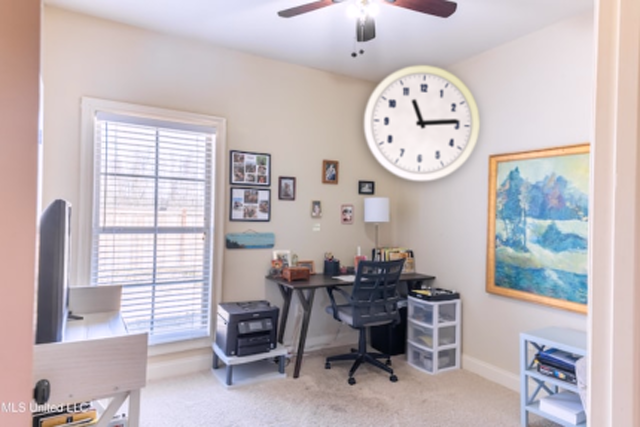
11:14
